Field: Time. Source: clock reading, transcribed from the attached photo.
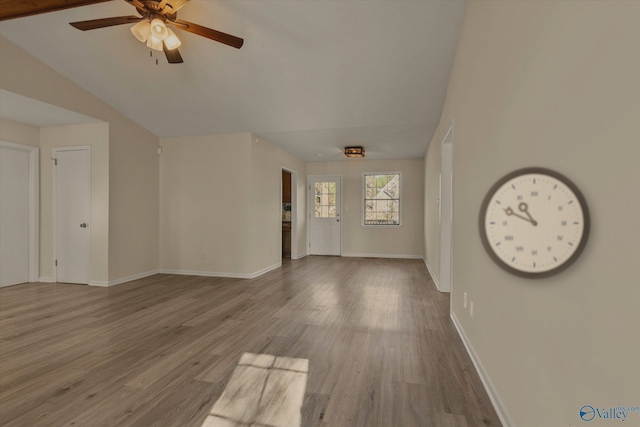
10:49
